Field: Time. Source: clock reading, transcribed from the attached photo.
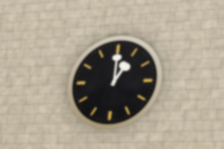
1:00
